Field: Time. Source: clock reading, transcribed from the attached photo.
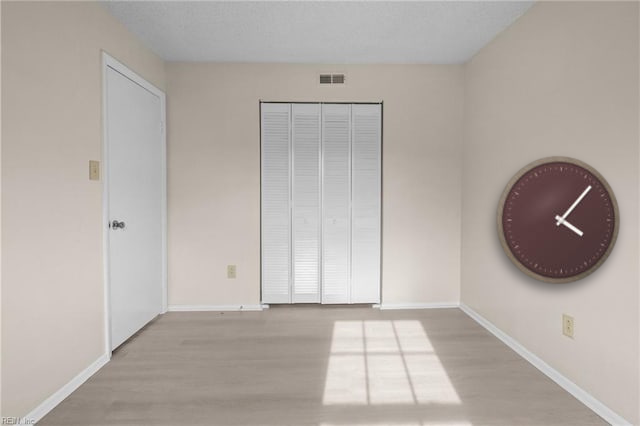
4:07
